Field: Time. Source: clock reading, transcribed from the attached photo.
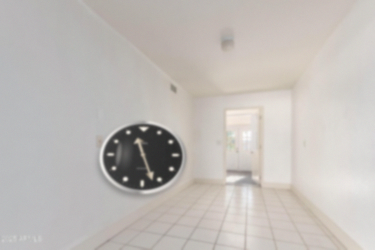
11:27
